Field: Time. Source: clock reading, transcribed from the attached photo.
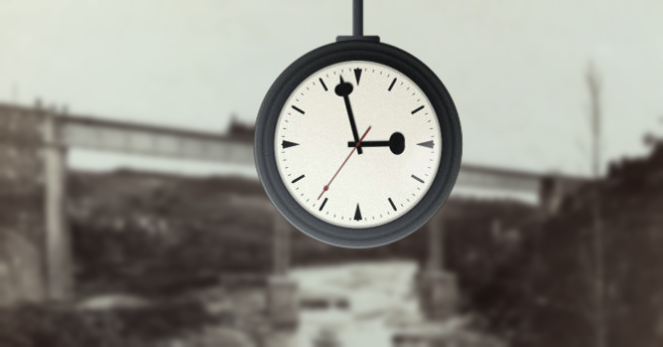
2:57:36
